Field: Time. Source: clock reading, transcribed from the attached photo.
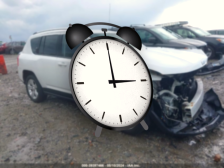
3:00
